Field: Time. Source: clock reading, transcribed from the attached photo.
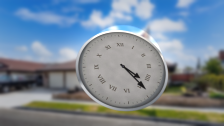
4:24
